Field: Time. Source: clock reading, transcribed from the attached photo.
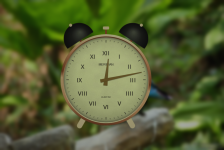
12:13
